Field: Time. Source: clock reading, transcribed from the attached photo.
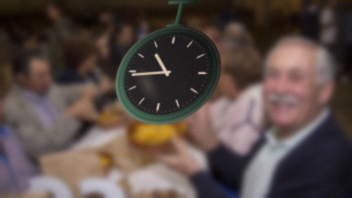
10:44
